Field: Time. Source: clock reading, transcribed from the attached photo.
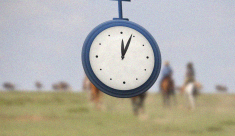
12:04
